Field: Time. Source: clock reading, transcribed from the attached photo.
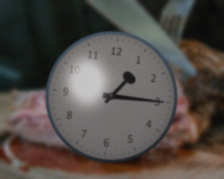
1:15
